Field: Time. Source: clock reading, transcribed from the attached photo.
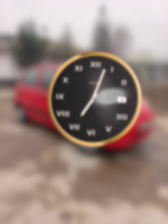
7:03
